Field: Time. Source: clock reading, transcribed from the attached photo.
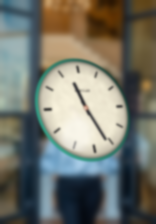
11:26
